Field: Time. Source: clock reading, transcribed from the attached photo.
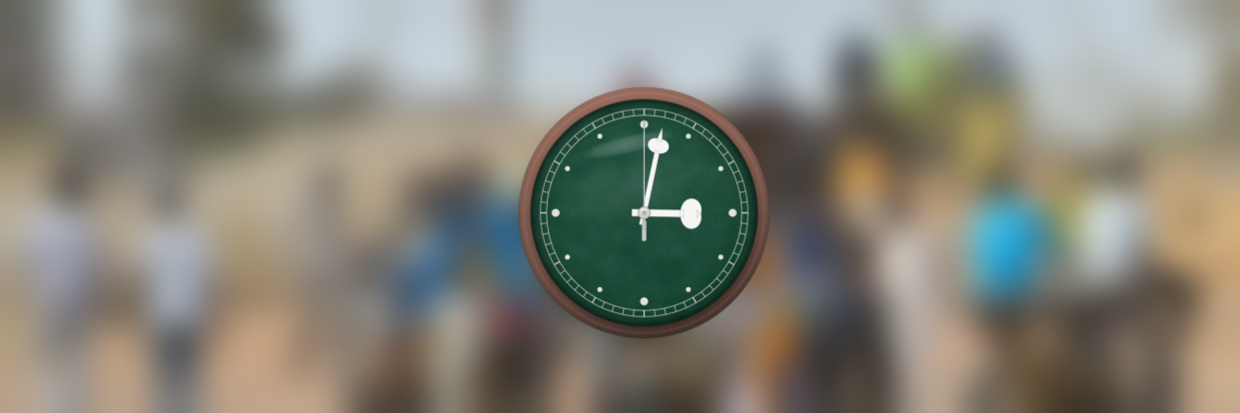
3:02:00
